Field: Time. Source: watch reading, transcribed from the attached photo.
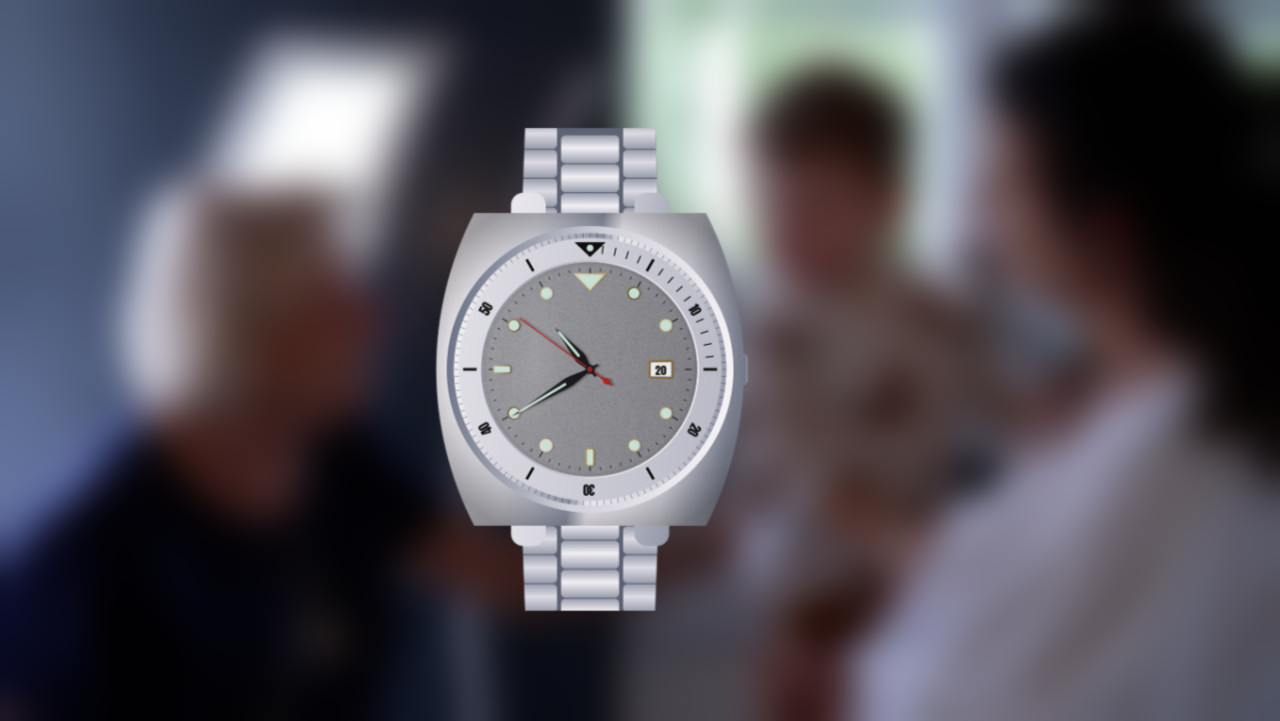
10:39:51
